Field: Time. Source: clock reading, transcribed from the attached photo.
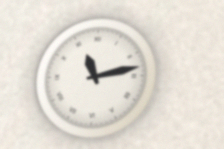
11:13
